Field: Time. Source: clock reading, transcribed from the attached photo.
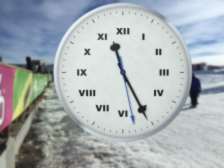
11:25:28
